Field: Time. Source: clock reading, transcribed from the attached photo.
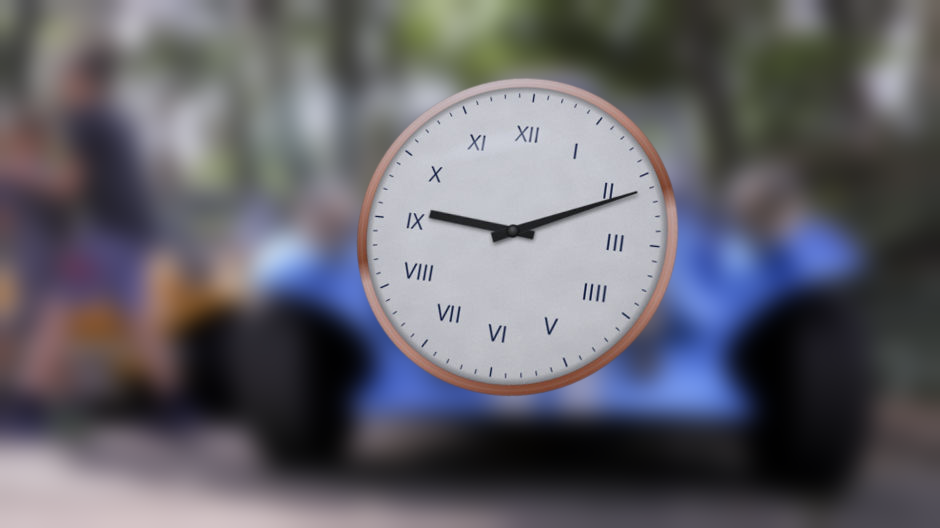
9:11
